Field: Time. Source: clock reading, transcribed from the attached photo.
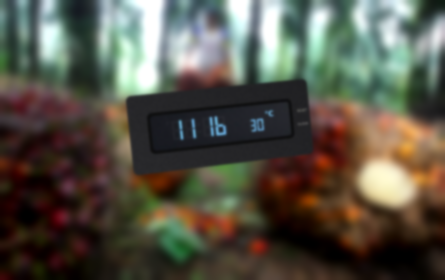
11:16
